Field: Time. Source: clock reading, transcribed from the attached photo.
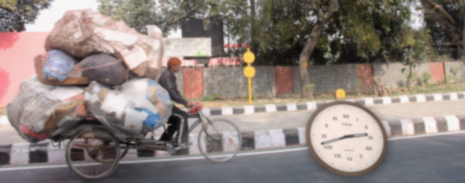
2:42
